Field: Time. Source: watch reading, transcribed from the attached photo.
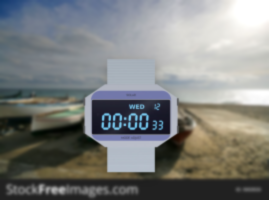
0:00:33
